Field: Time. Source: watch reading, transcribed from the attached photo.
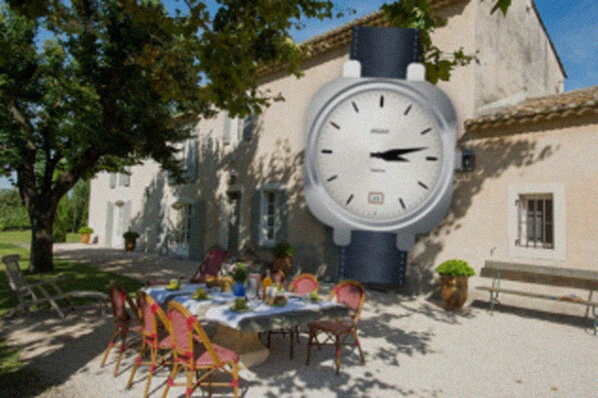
3:13
